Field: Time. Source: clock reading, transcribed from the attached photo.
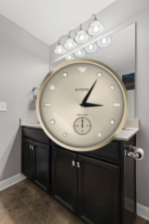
3:05
